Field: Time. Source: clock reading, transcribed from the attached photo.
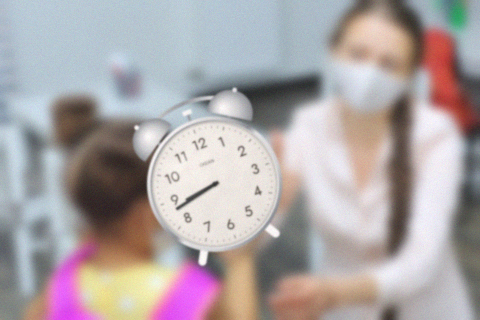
8:43
